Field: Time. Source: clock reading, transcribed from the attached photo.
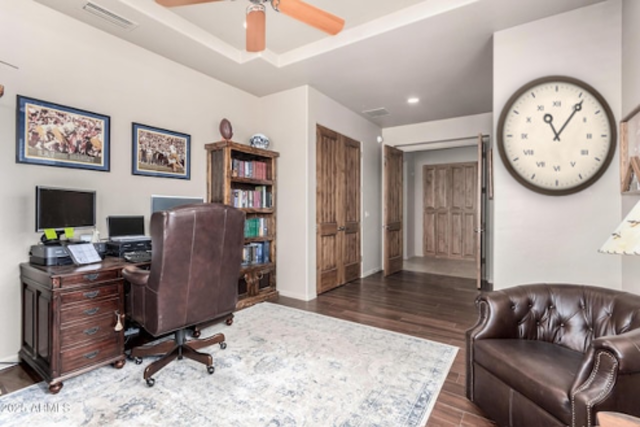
11:06
